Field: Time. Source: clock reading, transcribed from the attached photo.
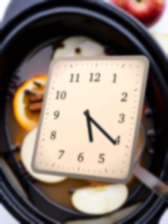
5:21
